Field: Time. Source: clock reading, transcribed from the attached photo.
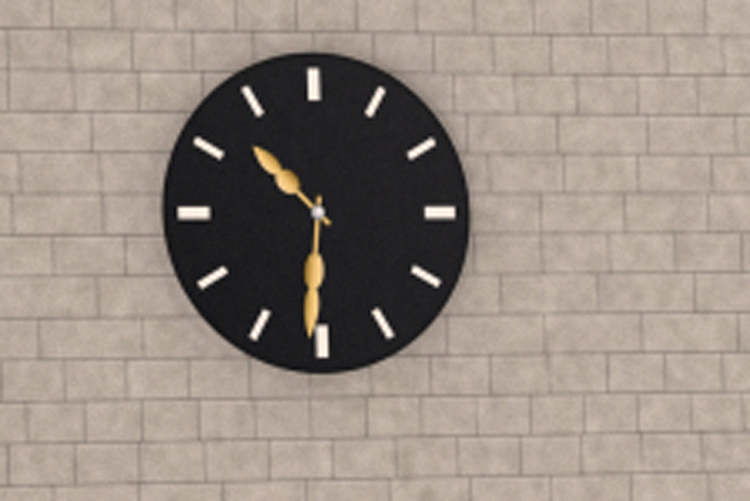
10:31
